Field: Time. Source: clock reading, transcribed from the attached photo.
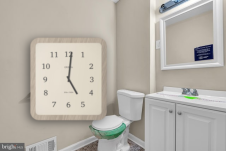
5:01
